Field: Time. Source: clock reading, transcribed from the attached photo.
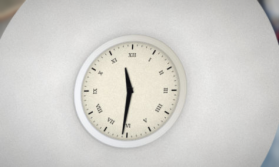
11:31
